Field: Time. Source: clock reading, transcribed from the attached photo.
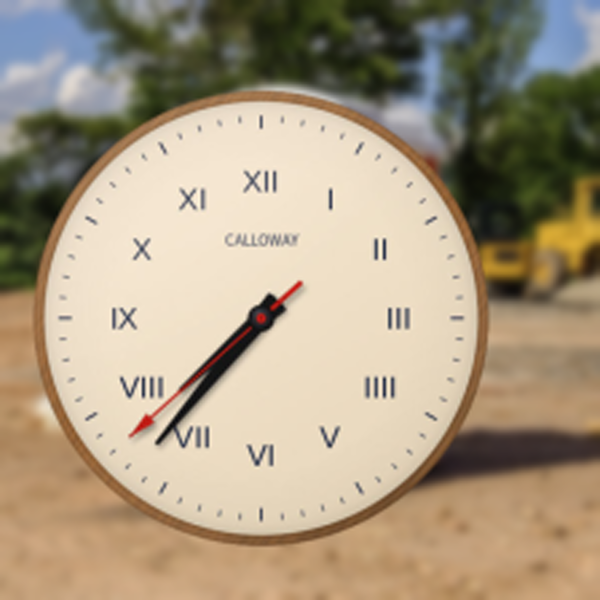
7:36:38
